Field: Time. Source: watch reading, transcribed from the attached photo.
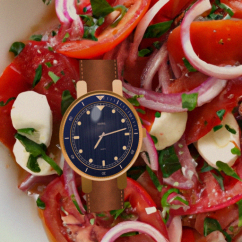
7:13
